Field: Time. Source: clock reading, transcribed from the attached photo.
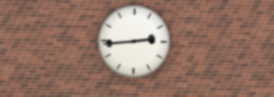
2:44
